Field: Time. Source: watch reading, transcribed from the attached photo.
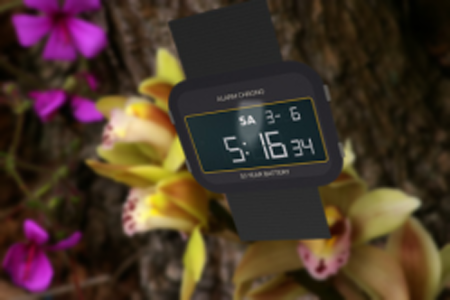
5:16:34
